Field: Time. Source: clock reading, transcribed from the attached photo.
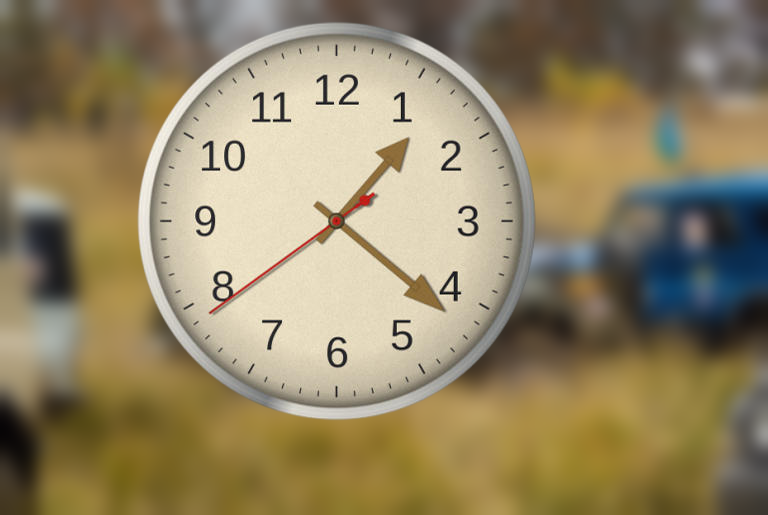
1:21:39
